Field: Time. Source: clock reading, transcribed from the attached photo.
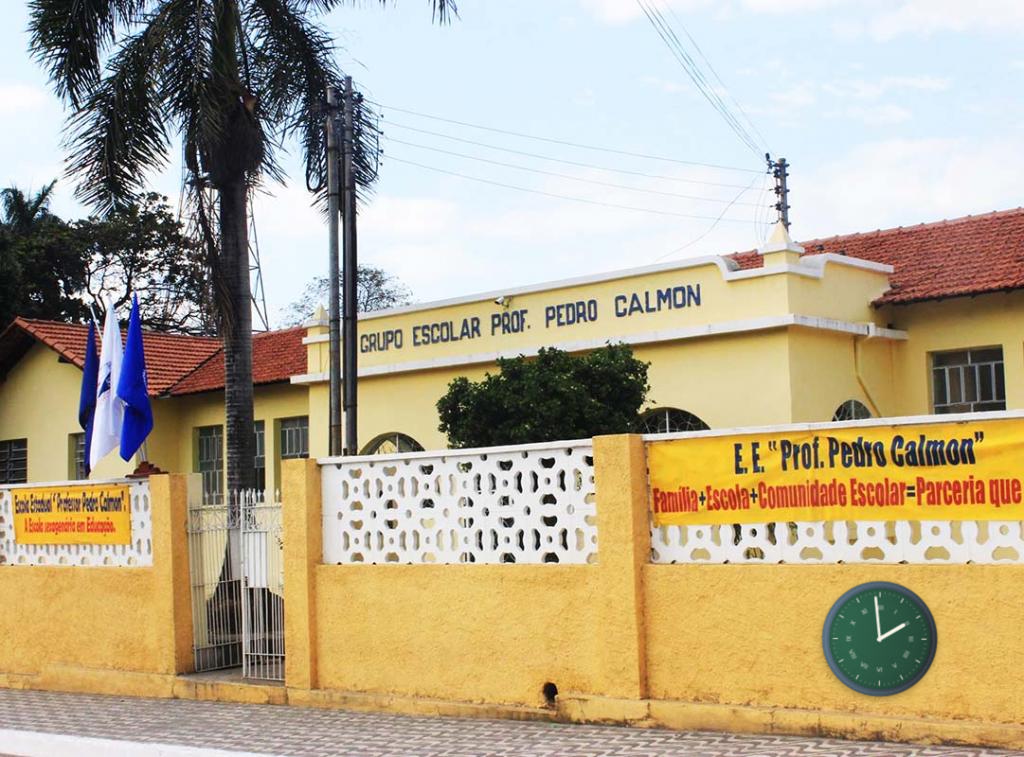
1:59
